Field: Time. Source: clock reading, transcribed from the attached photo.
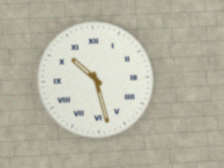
10:28
